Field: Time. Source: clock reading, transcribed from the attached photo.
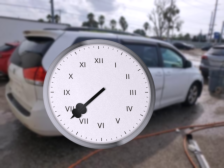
7:38
